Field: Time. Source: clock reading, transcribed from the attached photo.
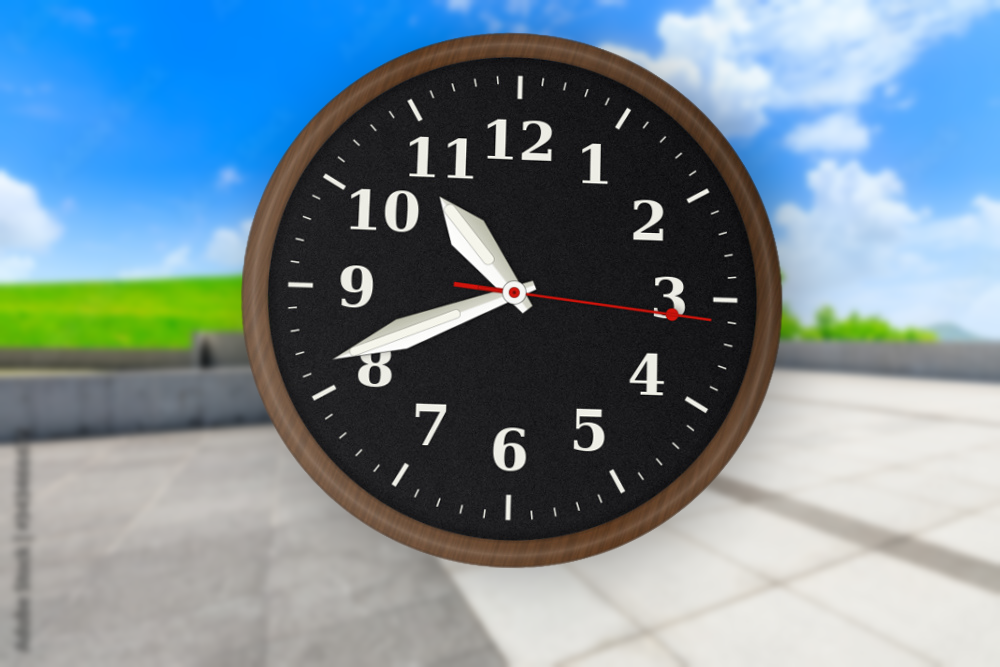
10:41:16
